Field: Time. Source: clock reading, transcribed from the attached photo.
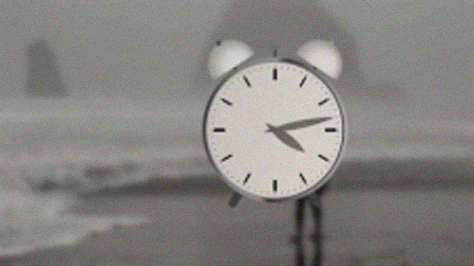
4:13
